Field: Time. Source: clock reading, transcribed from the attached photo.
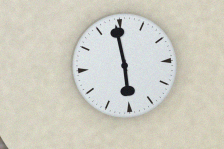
5:59
